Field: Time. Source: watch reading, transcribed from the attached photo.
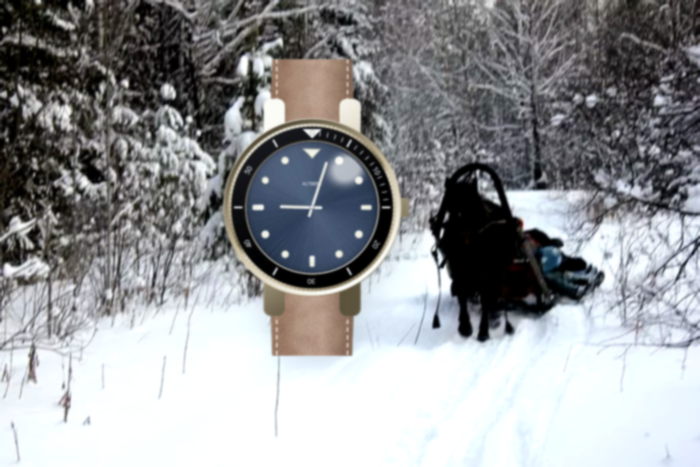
9:03
